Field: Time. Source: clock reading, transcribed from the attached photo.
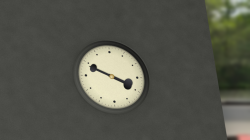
3:49
